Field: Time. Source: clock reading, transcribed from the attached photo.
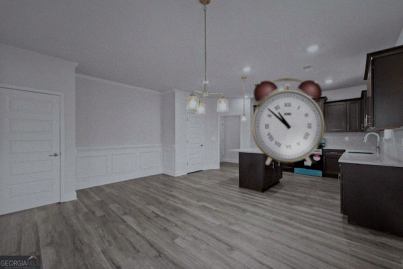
10:52
